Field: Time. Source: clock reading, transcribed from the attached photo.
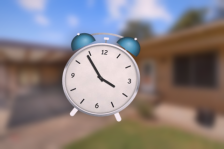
3:54
